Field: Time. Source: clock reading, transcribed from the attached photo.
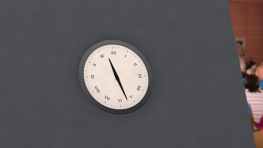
11:27
